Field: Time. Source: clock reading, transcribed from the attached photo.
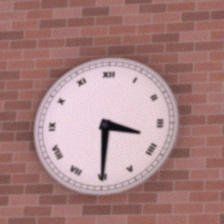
3:30
